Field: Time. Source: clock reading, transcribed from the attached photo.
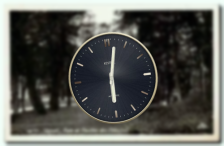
6:02
